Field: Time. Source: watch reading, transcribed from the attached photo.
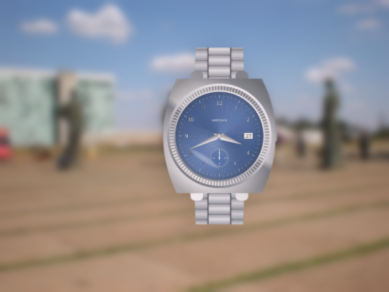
3:41
